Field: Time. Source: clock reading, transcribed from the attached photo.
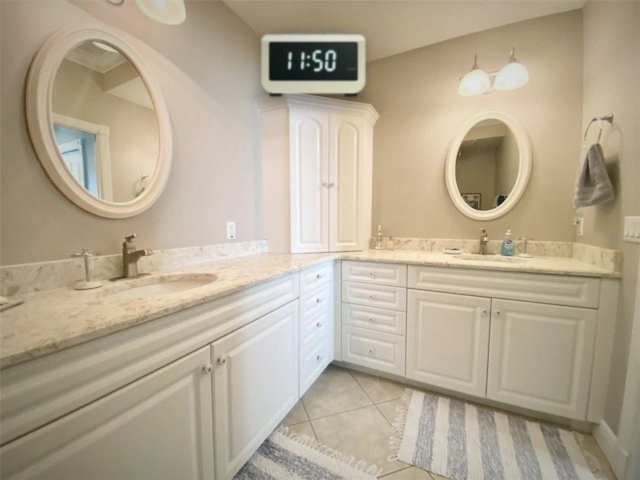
11:50
